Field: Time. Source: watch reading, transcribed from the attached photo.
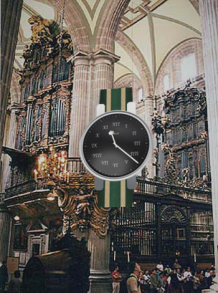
11:22
